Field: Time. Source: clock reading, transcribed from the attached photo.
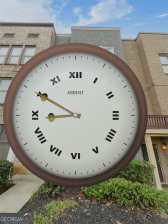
8:50
